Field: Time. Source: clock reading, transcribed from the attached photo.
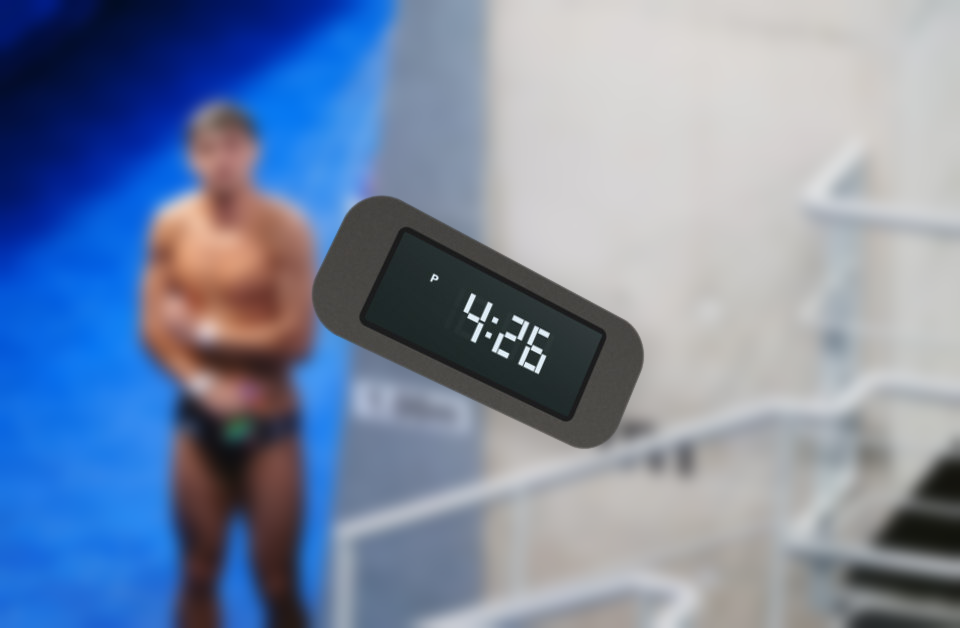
4:26
